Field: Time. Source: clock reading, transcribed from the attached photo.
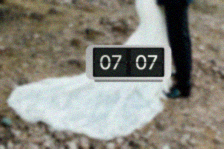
7:07
